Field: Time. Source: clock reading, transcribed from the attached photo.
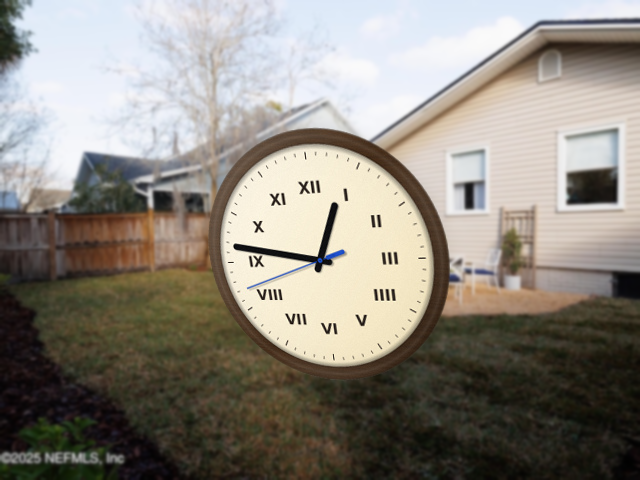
12:46:42
